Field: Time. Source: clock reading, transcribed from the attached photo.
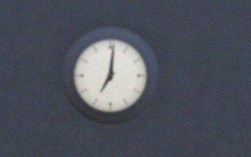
7:01
